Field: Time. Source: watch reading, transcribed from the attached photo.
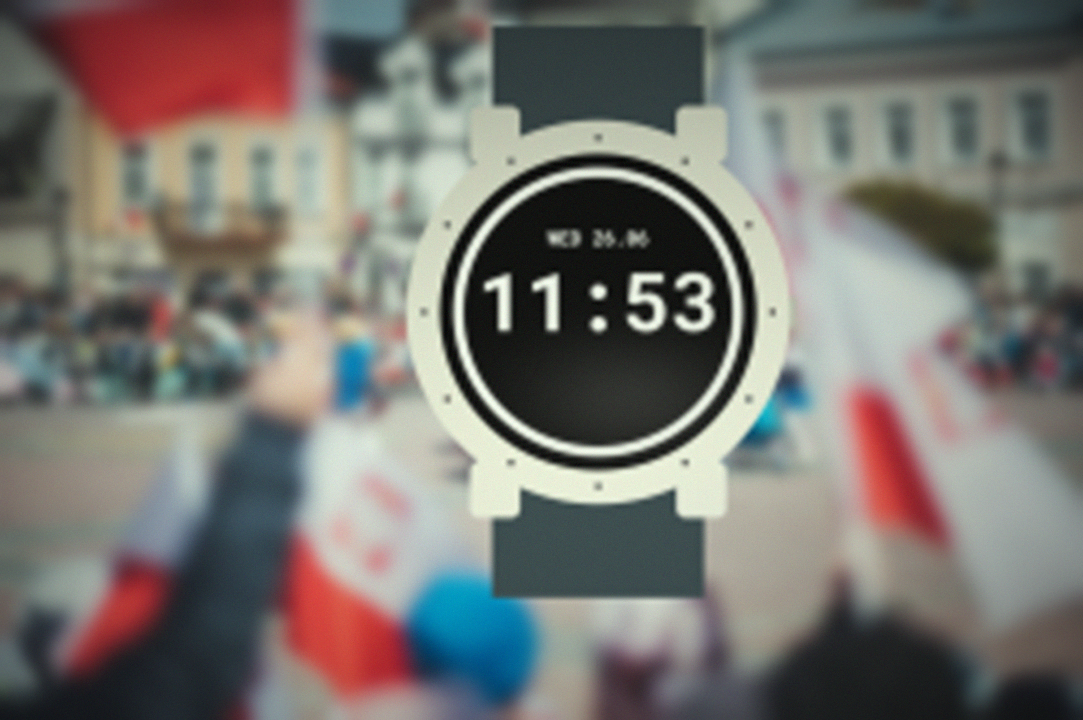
11:53
